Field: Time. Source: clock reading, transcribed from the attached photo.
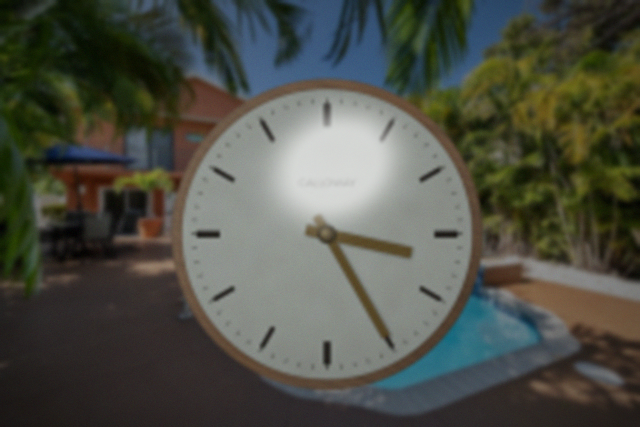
3:25
